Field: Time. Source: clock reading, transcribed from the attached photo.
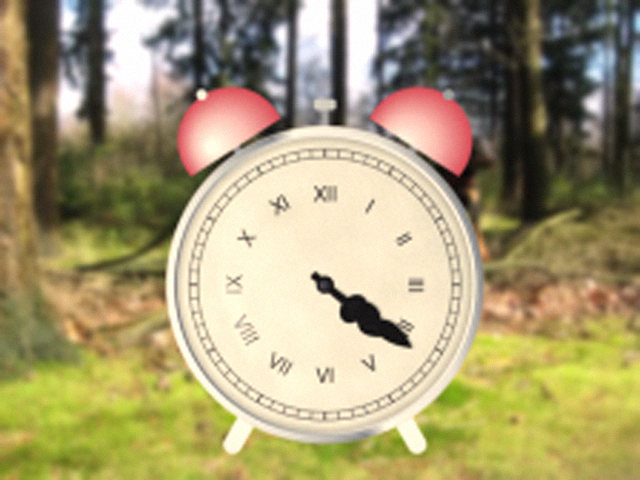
4:21
